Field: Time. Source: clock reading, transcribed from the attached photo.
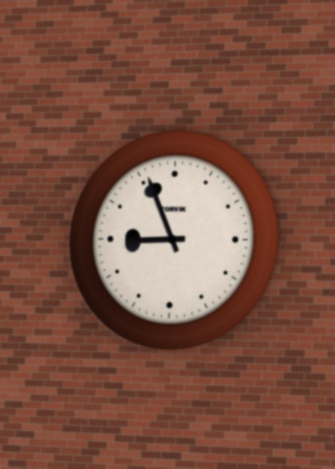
8:56
